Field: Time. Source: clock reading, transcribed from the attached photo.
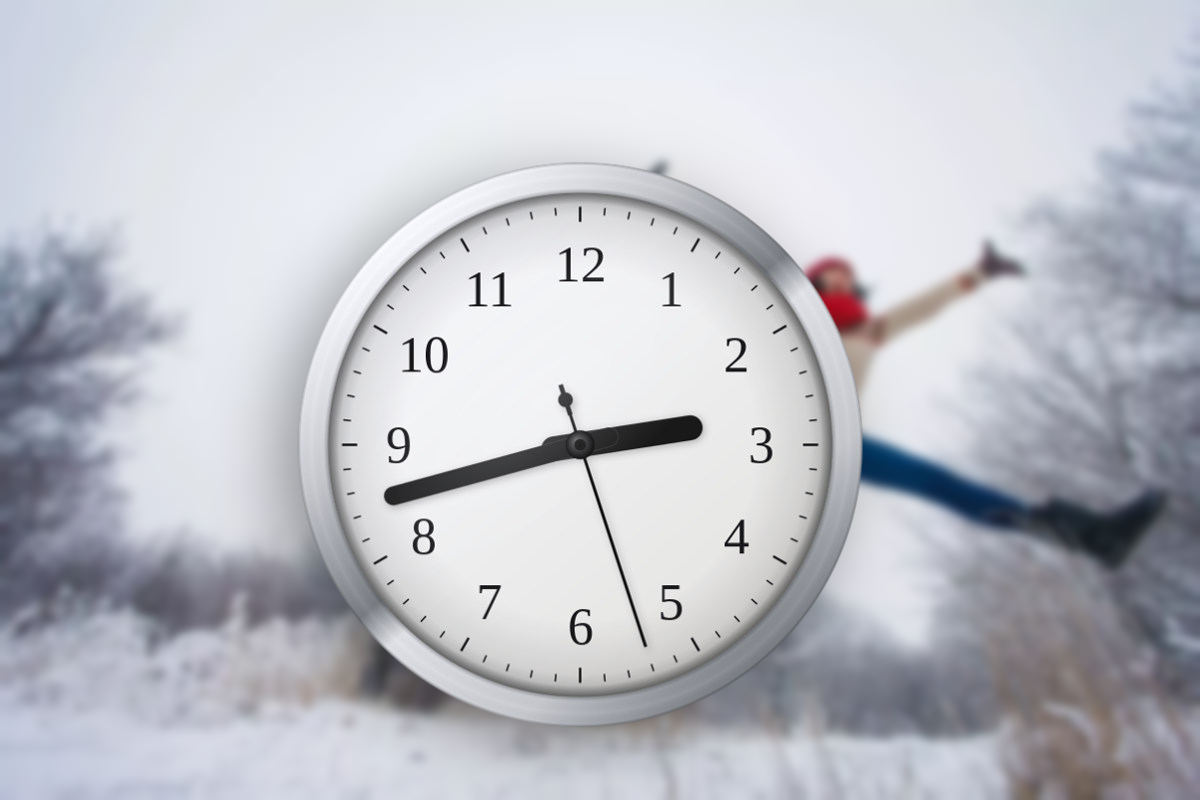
2:42:27
